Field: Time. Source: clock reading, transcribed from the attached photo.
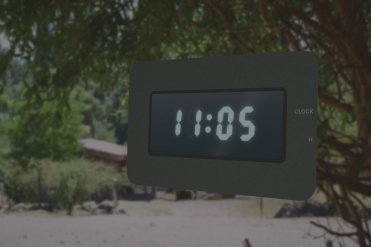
11:05
